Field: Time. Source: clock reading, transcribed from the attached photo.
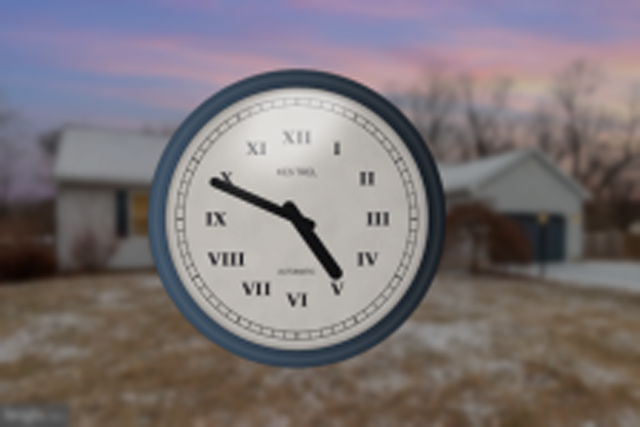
4:49
